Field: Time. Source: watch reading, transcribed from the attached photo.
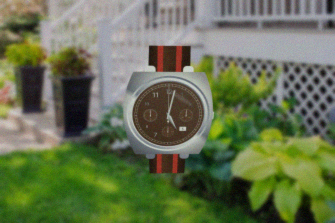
5:02
